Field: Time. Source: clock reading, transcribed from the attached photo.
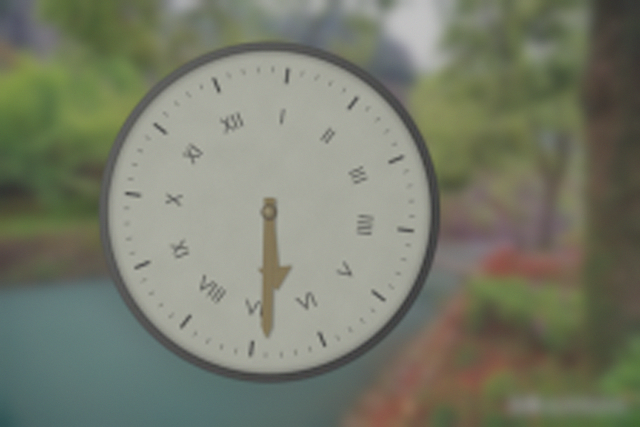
6:34
